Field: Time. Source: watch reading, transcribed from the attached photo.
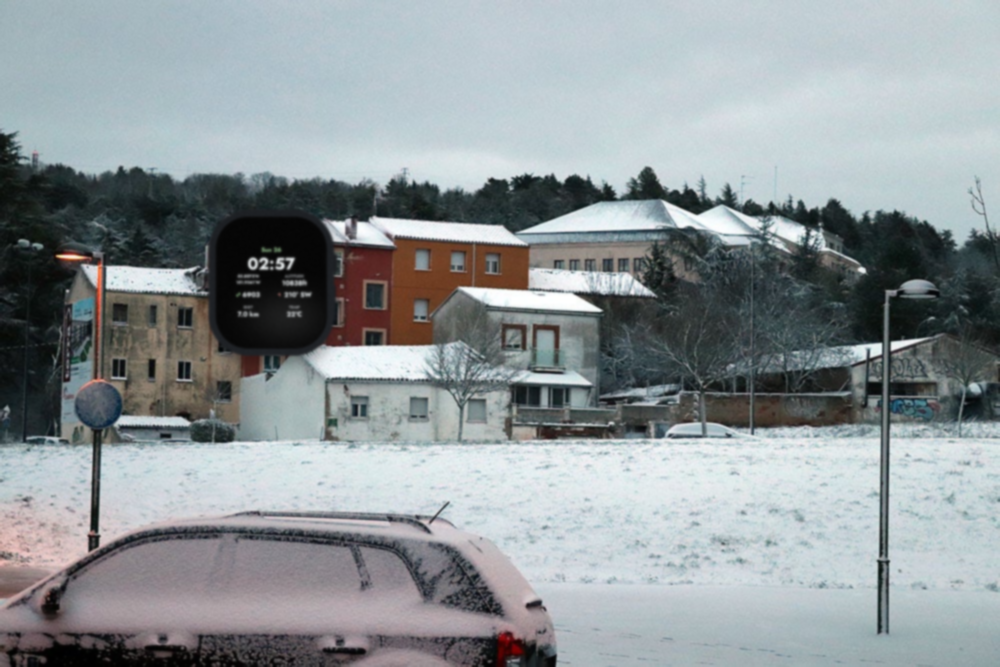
2:57
